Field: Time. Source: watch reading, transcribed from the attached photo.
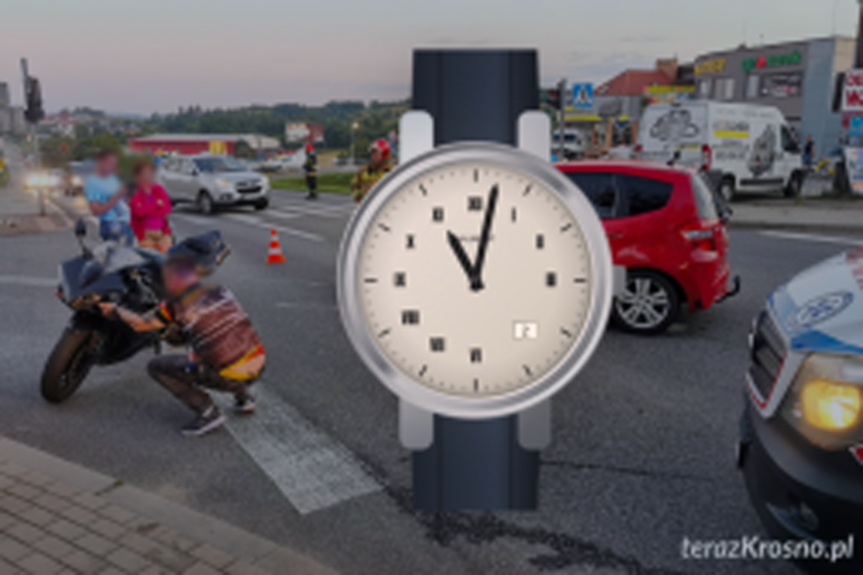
11:02
